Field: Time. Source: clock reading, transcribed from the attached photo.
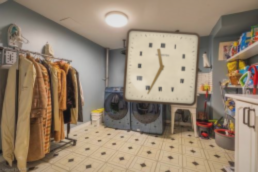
11:34
